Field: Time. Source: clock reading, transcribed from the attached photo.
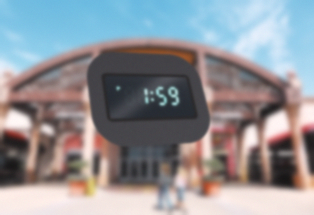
1:59
